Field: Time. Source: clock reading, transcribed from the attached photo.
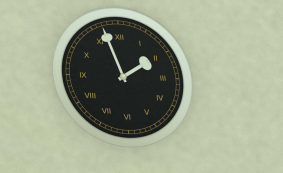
1:57
